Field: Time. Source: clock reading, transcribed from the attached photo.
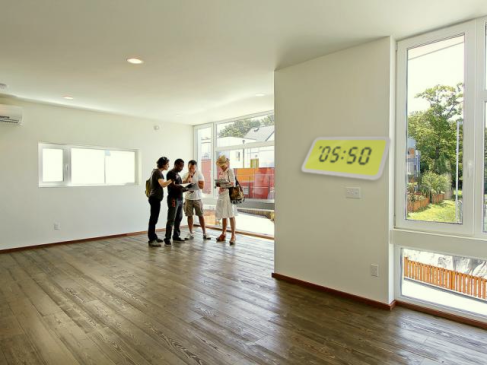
5:50
